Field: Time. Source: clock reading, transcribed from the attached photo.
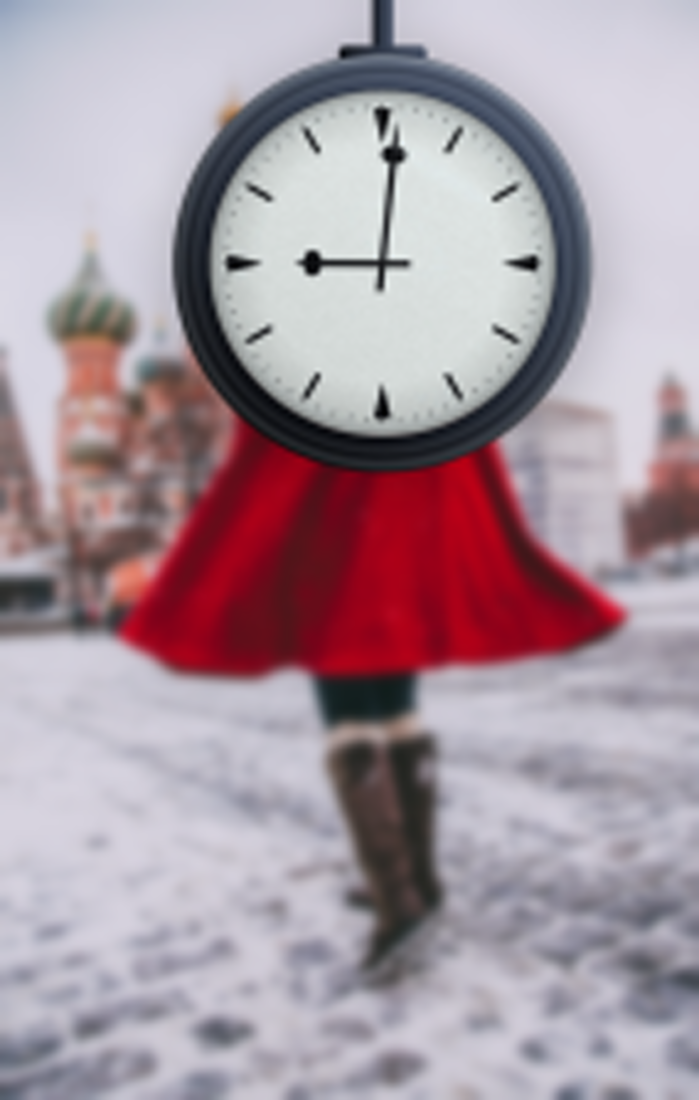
9:01
